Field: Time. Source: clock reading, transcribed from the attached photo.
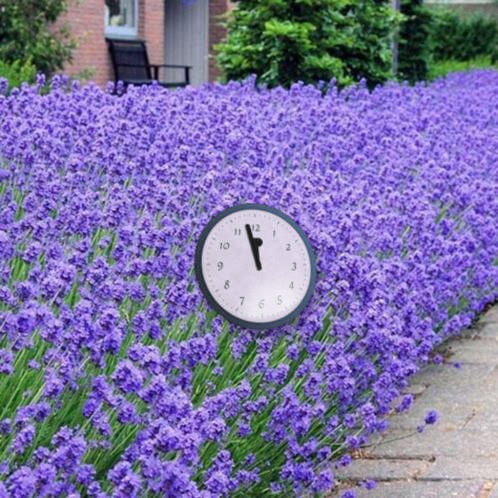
11:58
